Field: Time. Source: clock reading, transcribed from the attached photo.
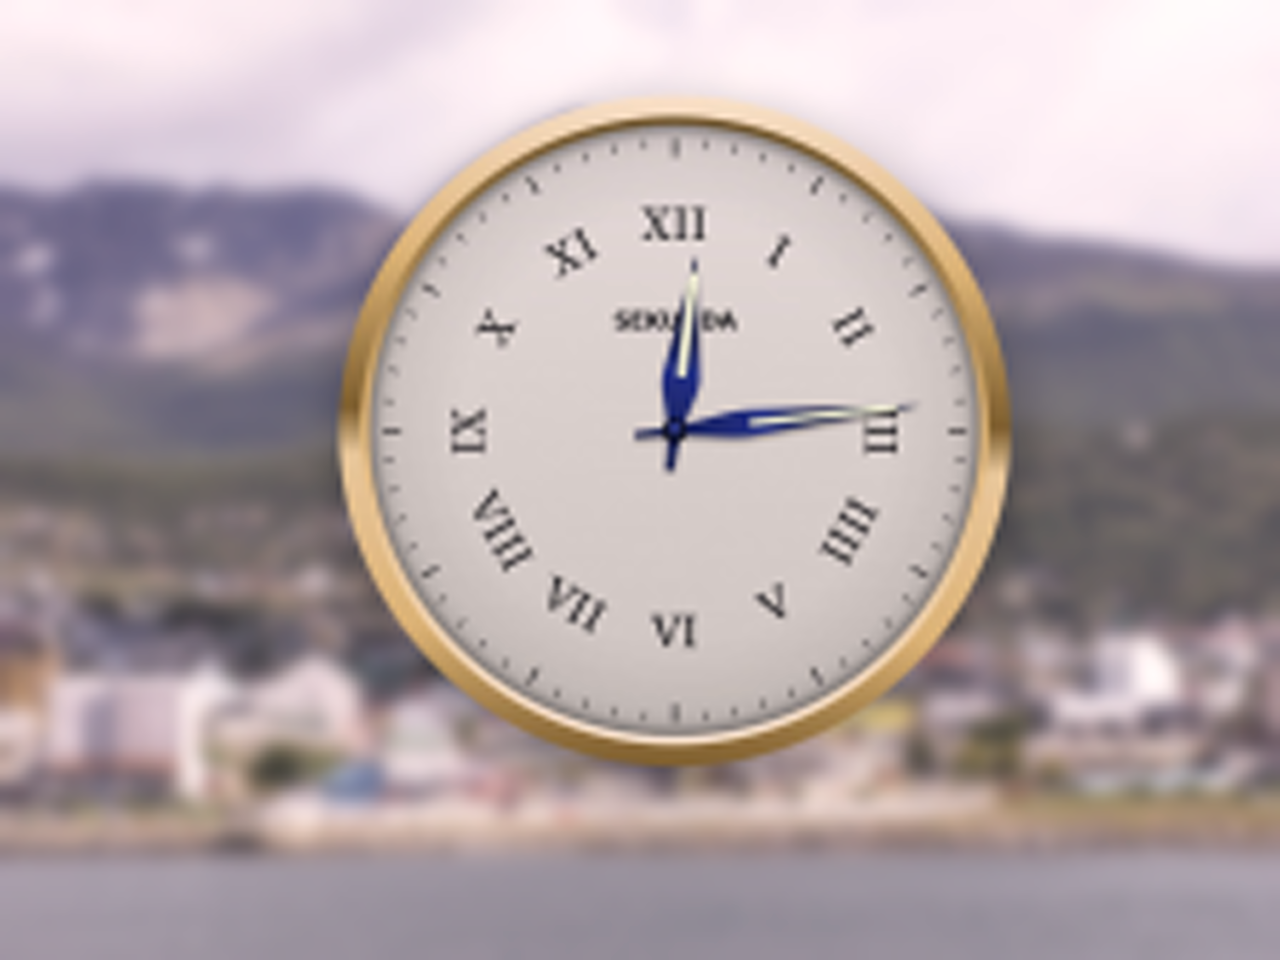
12:14
